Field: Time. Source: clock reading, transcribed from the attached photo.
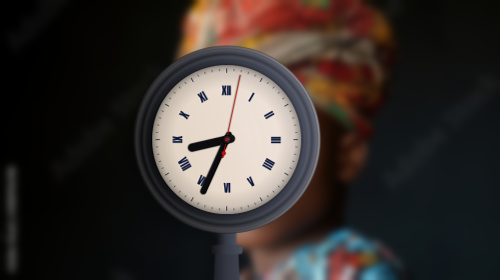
8:34:02
